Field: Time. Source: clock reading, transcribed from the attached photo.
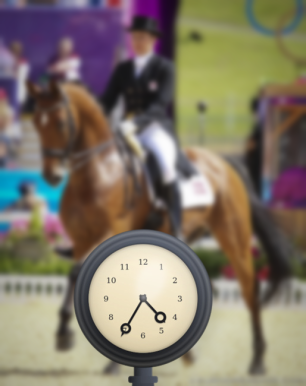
4:35
